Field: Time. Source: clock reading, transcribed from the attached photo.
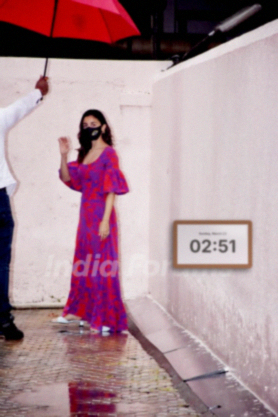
2:51
